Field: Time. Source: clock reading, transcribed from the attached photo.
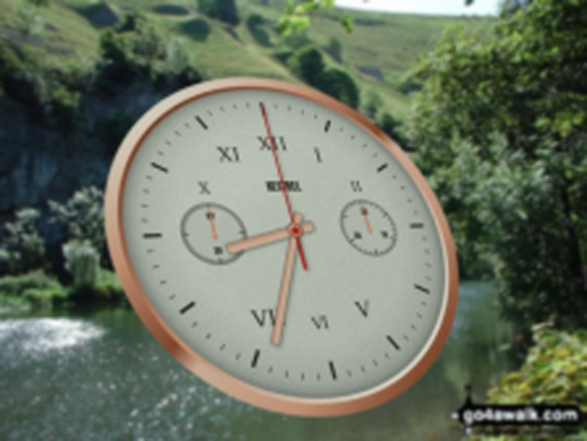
8:34
